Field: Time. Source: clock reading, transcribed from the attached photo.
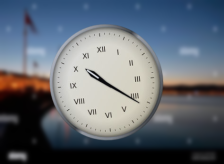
10:21
